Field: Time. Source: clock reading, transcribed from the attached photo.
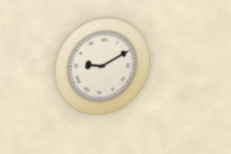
9:10
